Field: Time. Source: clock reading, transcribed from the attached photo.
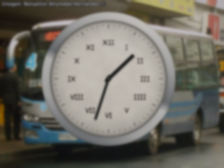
1:33
